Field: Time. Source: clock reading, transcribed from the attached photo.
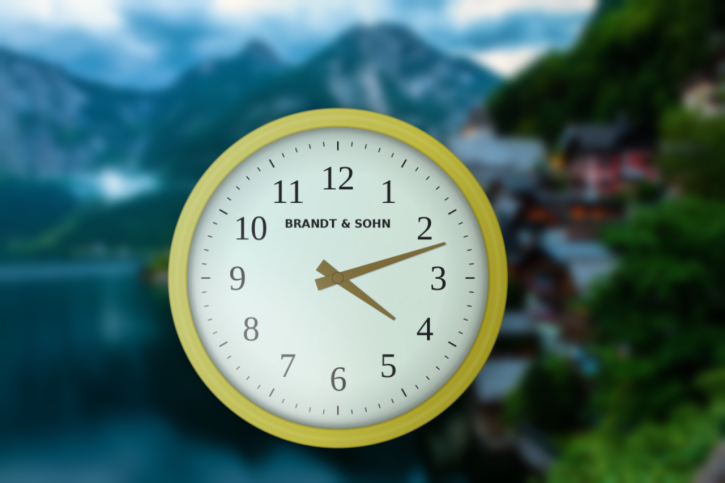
4:12
